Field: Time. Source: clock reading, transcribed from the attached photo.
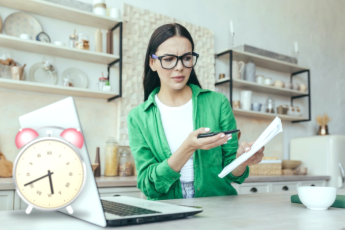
5:41
